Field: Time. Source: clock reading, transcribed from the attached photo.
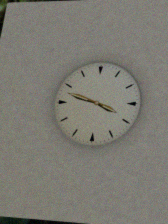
3:48
